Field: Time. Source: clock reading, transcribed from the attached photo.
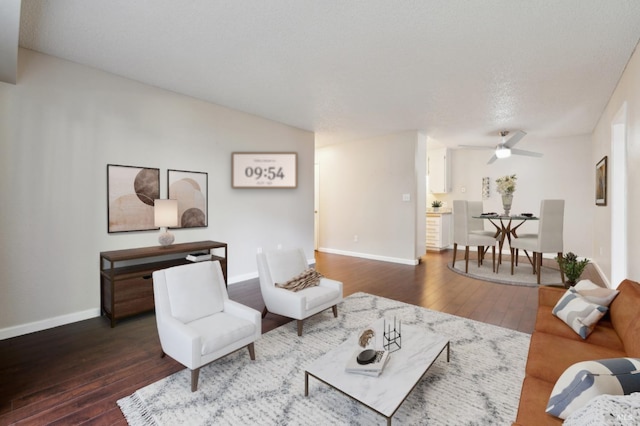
9:54
